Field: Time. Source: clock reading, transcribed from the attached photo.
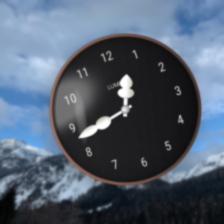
12:43
